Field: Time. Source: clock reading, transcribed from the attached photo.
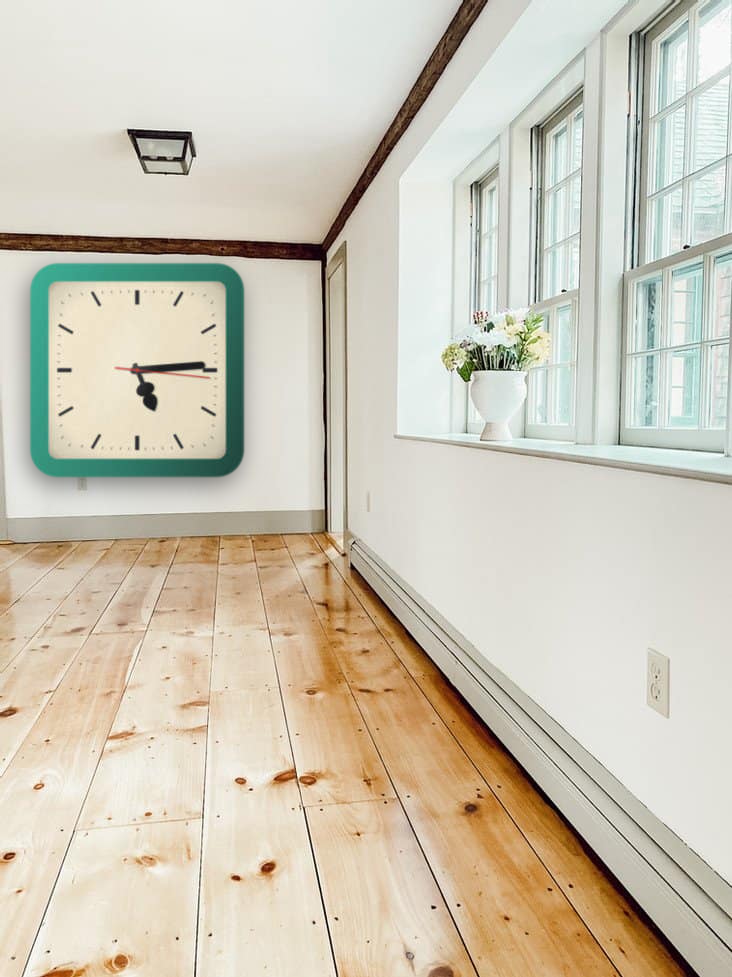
5:14:16
